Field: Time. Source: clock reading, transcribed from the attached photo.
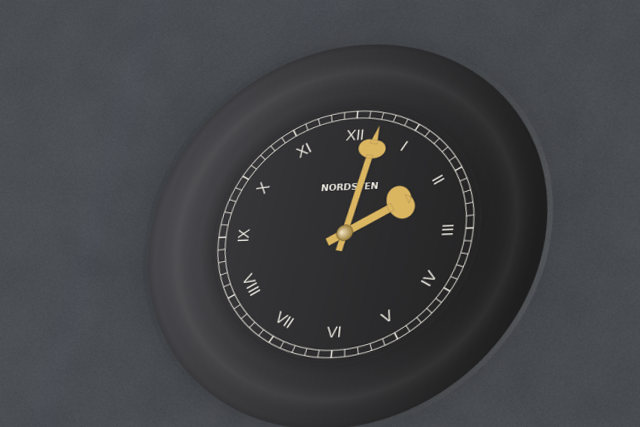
2:02
